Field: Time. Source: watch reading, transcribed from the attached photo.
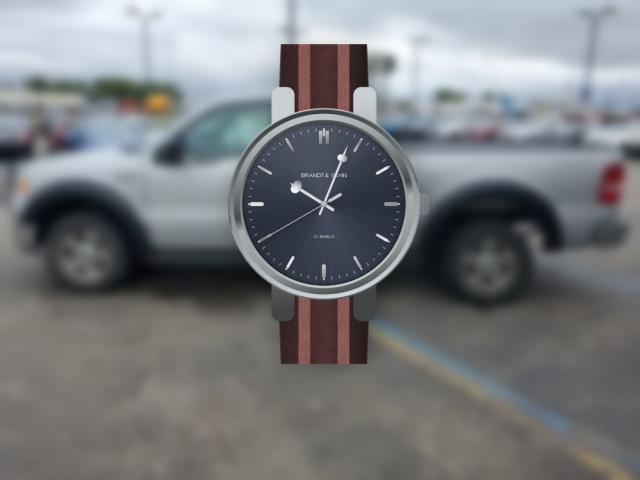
10:03:40
